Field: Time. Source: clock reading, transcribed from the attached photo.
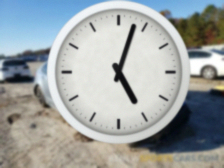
5:03
